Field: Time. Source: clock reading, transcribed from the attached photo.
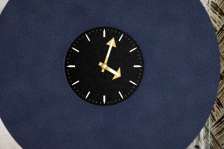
4:03
